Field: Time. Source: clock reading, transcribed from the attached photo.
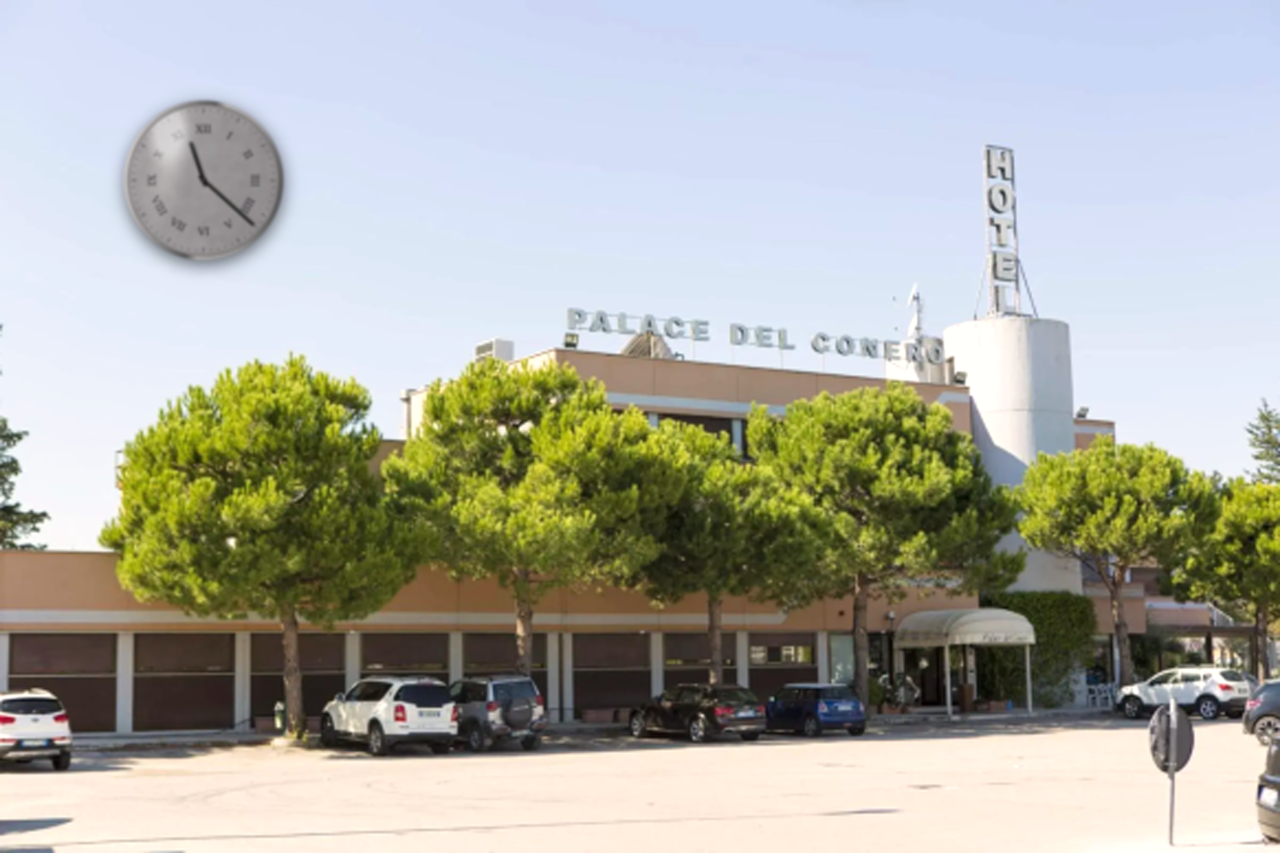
11:22
